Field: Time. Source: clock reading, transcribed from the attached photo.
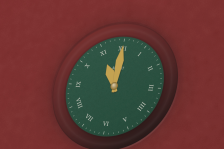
11:00
